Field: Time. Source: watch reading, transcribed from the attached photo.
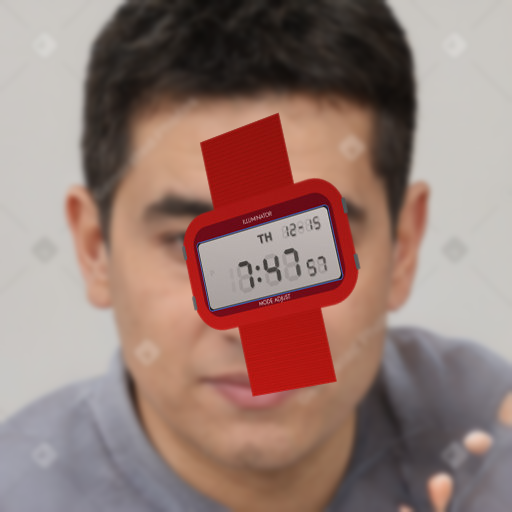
7:47:57
